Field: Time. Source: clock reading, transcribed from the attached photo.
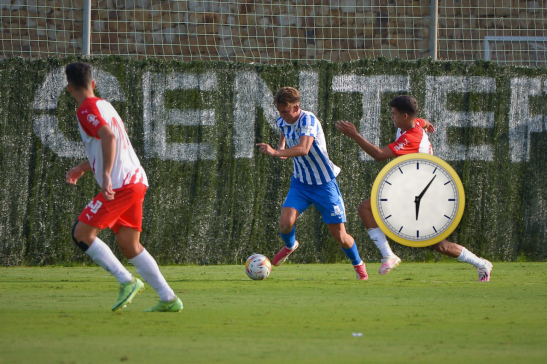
6:06
